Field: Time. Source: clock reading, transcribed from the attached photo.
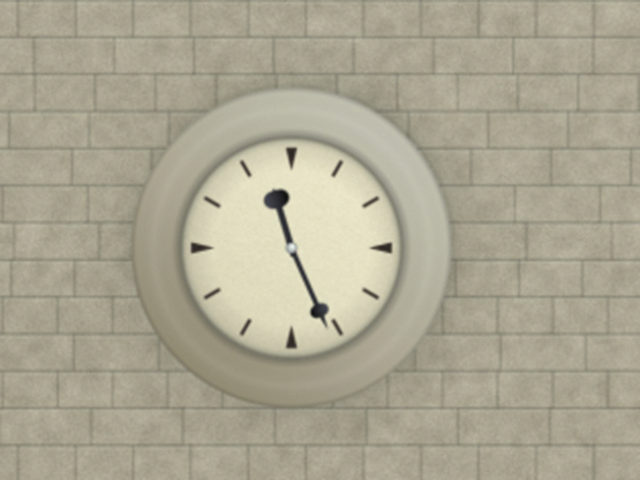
11:26
